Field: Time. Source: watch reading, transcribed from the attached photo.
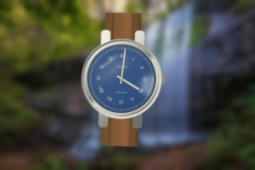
4:01
